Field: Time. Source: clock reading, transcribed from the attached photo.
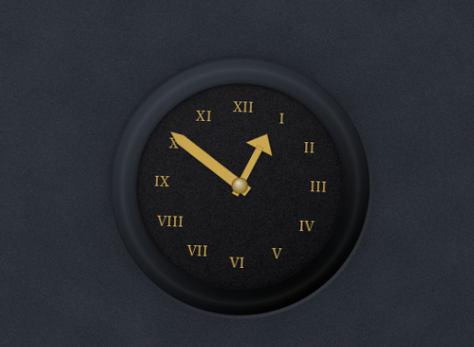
12:51
